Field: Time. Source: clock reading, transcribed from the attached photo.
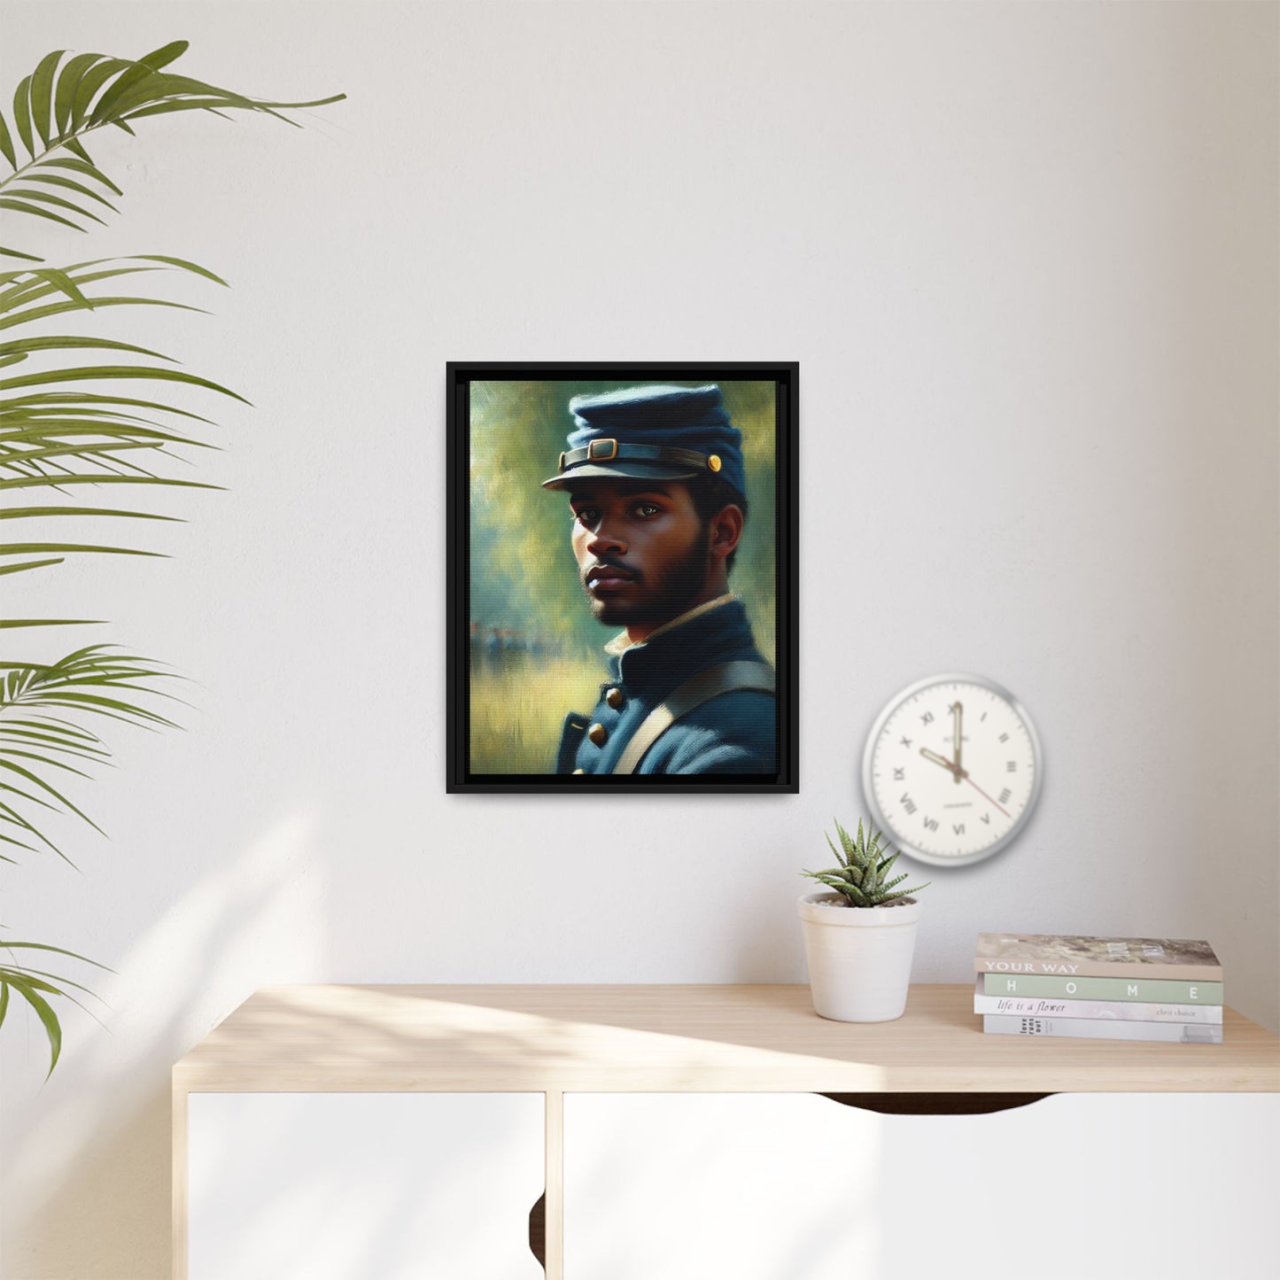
10:00:22
